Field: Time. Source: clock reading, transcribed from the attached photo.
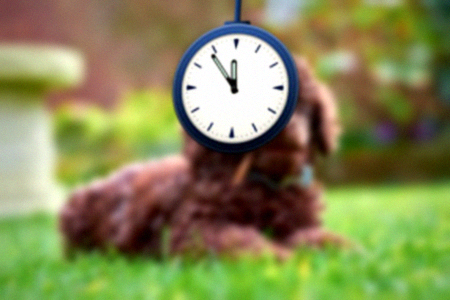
11:54
